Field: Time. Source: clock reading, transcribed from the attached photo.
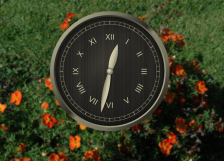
12:32
